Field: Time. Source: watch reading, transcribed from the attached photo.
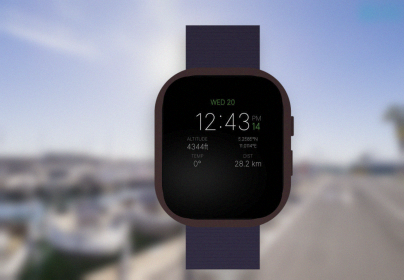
12:43:14
